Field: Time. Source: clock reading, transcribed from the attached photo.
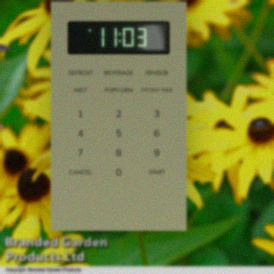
11:03
